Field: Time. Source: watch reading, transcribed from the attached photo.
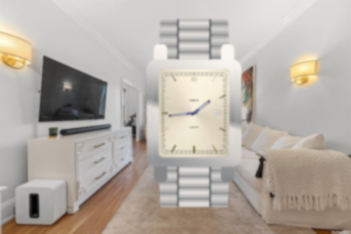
1:44
